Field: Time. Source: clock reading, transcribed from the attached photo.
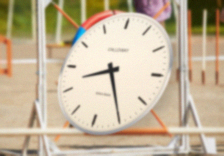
8:25
